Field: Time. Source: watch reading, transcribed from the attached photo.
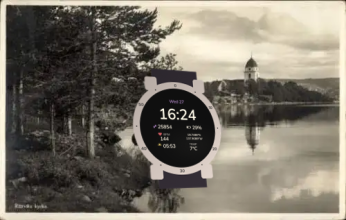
16:24
